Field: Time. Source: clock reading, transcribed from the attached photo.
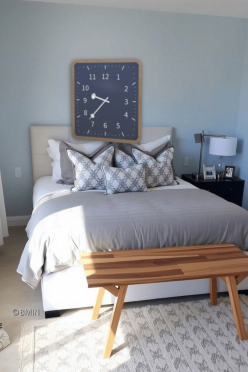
9:37
